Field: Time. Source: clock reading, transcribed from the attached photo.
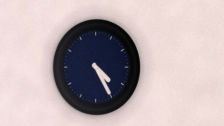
4:25
